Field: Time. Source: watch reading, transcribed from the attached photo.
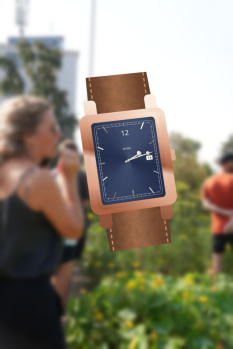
2:13
